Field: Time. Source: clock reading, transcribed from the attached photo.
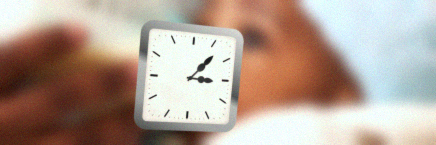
3:07
